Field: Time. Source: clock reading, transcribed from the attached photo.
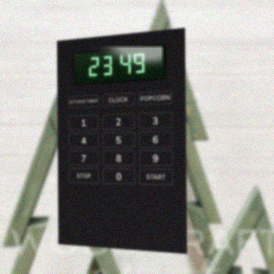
23:49
